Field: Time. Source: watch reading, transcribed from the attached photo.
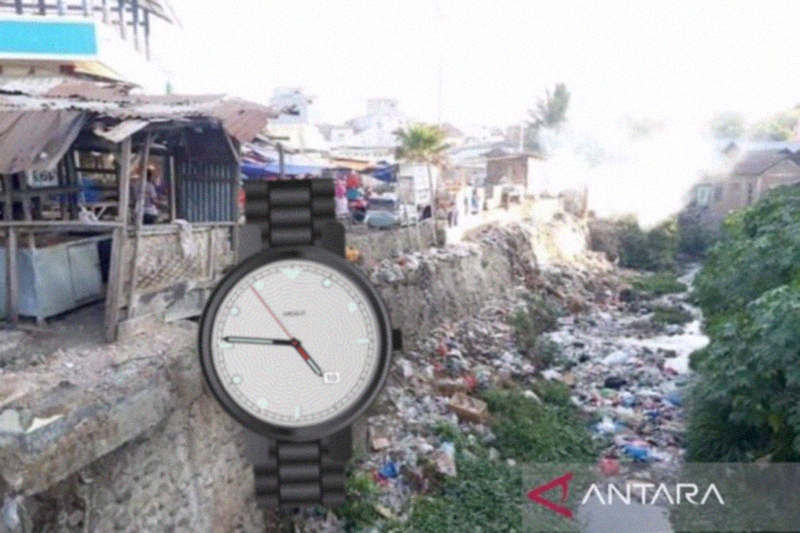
4:45:54
